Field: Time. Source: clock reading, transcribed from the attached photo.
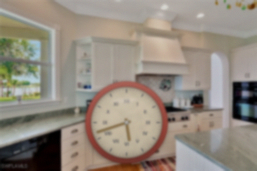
5:42
